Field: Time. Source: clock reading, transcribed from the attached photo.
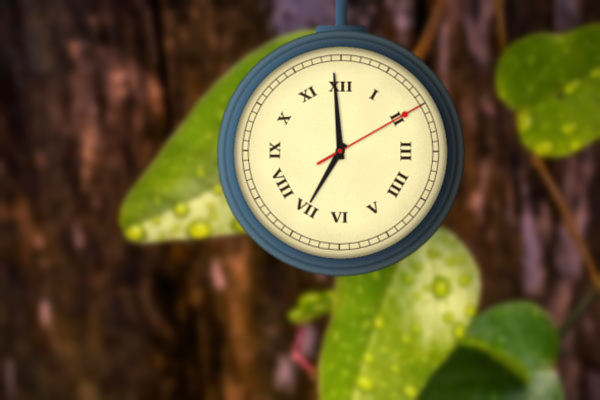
6:59:10
